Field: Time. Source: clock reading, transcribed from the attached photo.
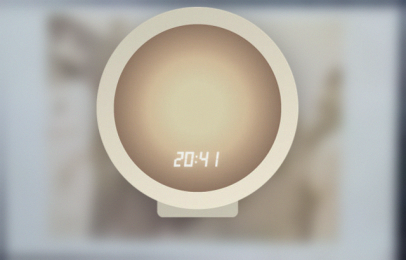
20:41
